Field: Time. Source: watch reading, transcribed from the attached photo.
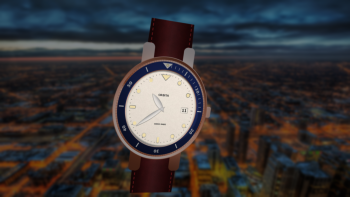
10:39
